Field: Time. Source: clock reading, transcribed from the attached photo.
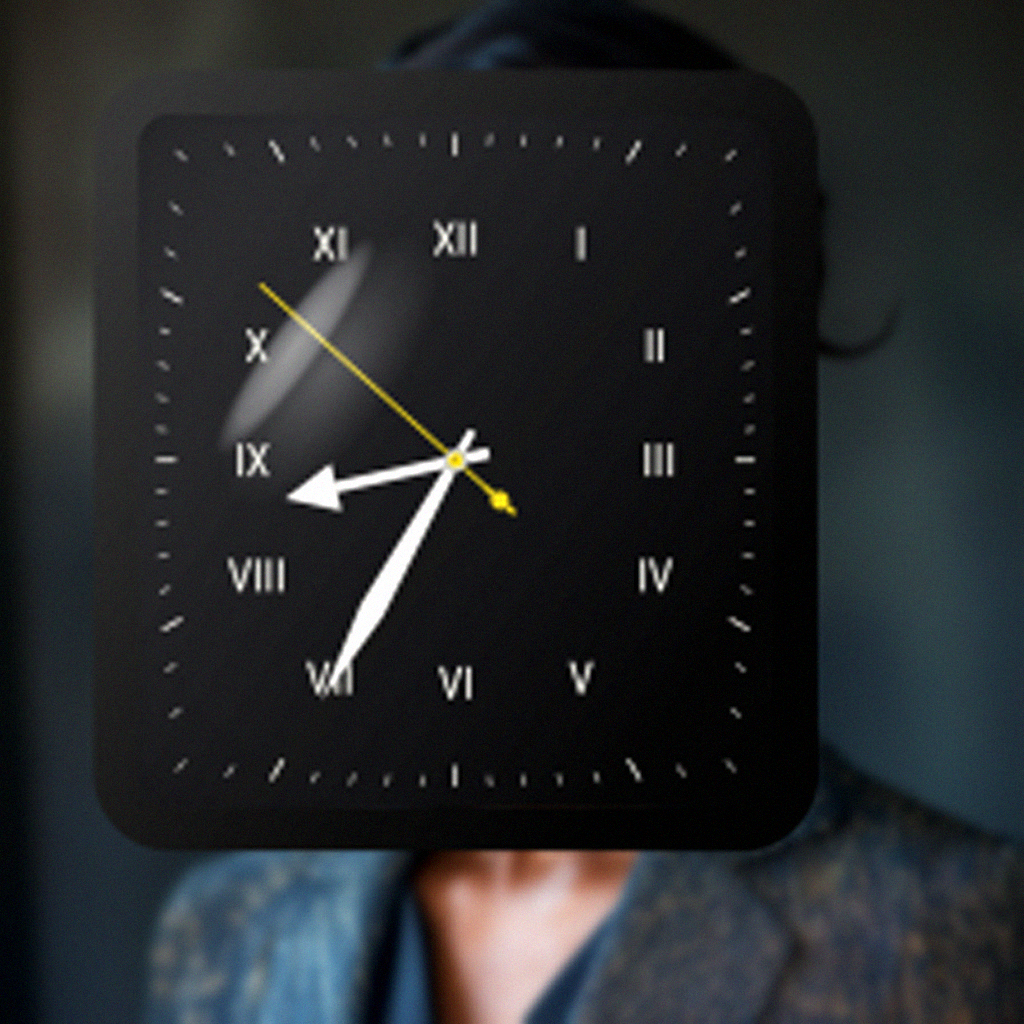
8:34:52
